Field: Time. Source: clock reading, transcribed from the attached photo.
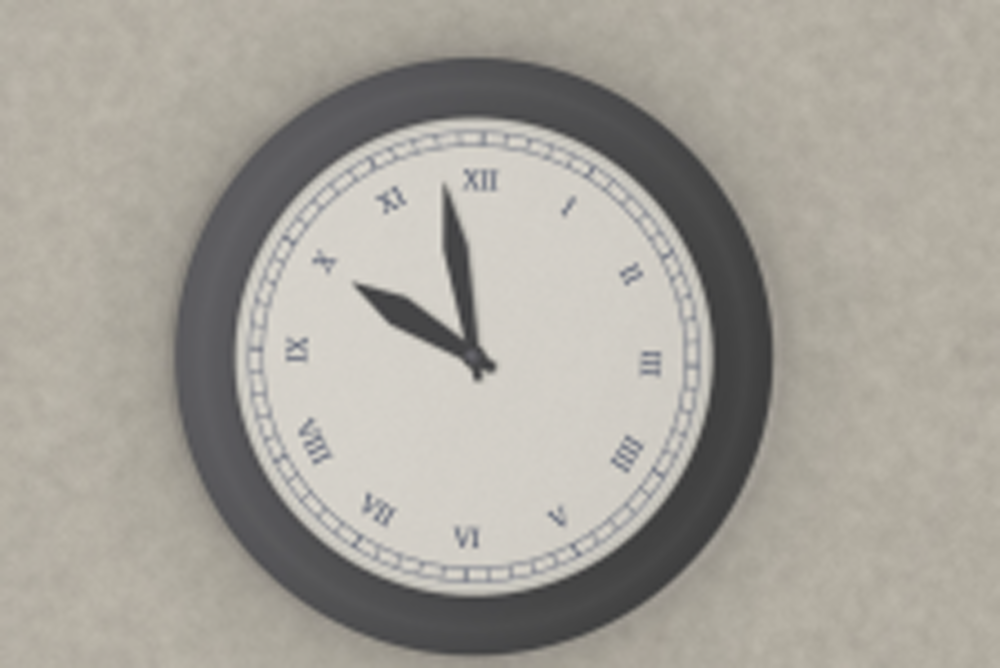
9:58
